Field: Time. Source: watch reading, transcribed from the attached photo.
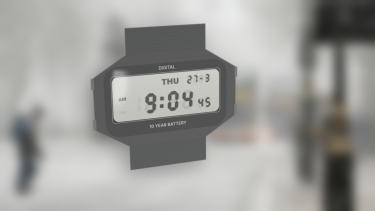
9:04:45
